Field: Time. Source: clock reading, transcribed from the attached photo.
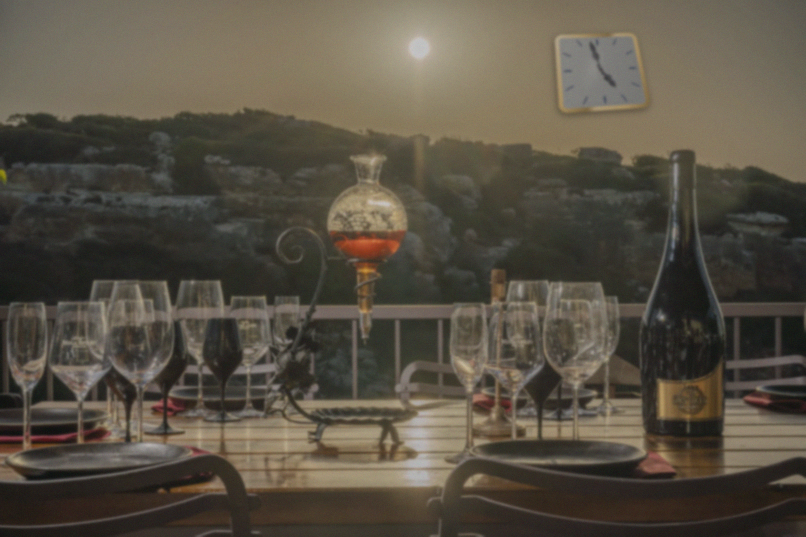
4:58
